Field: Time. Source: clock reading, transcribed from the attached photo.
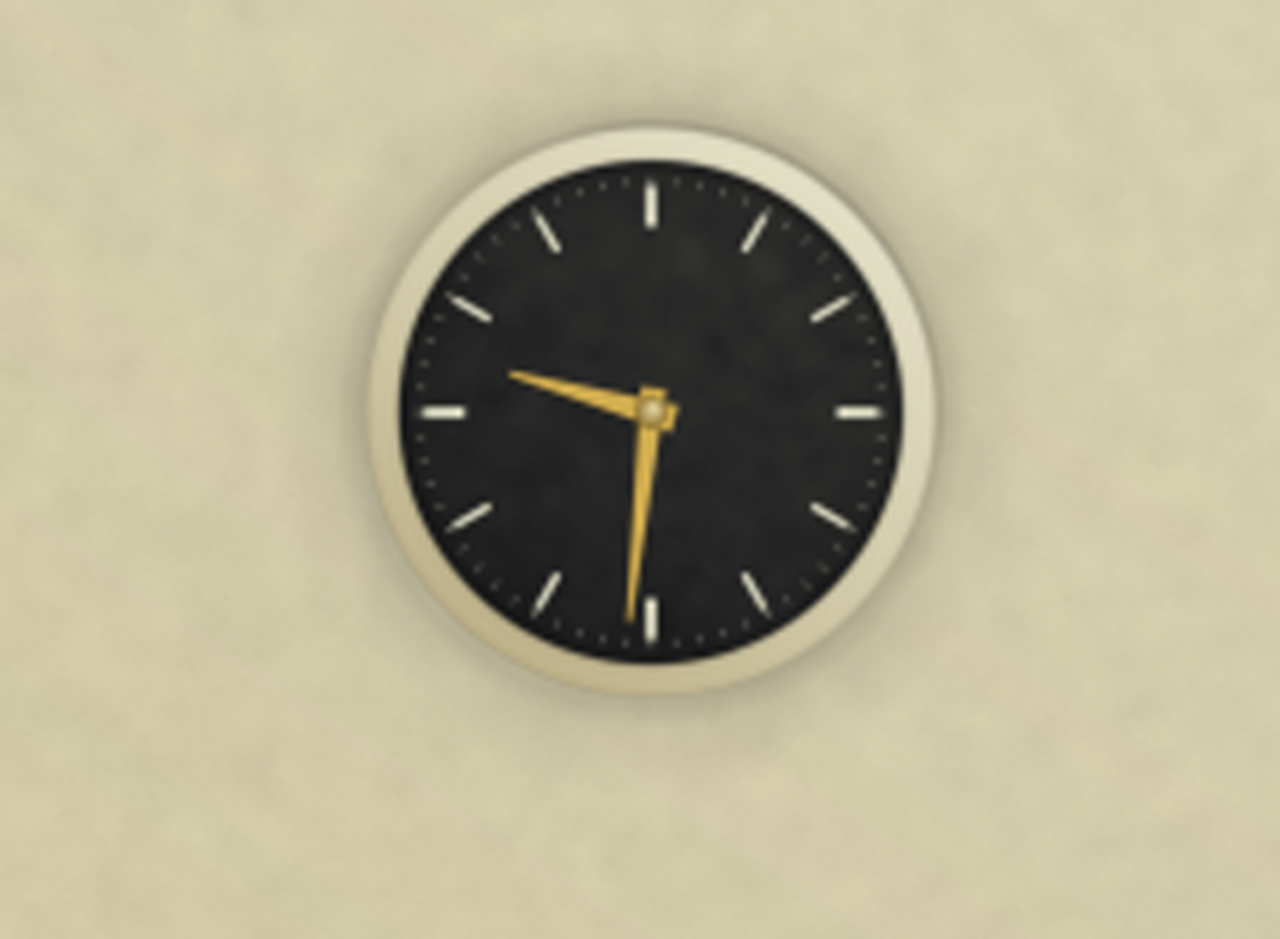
9:31
